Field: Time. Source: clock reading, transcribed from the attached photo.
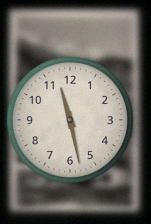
11:28
